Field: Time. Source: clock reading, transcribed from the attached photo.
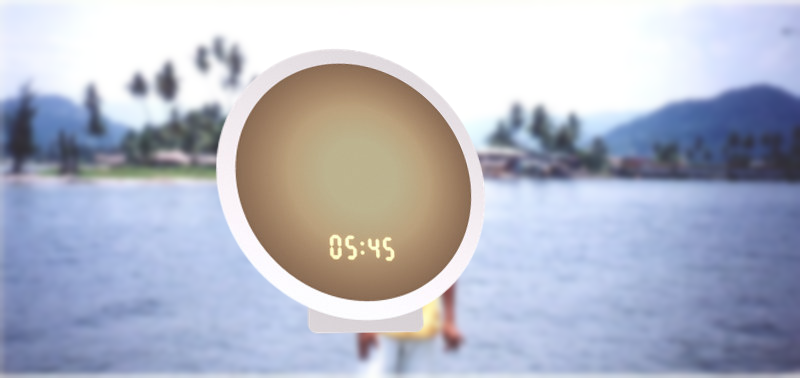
5:45
